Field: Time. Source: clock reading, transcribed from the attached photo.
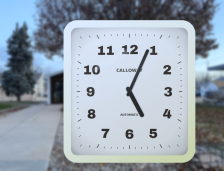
5:04
